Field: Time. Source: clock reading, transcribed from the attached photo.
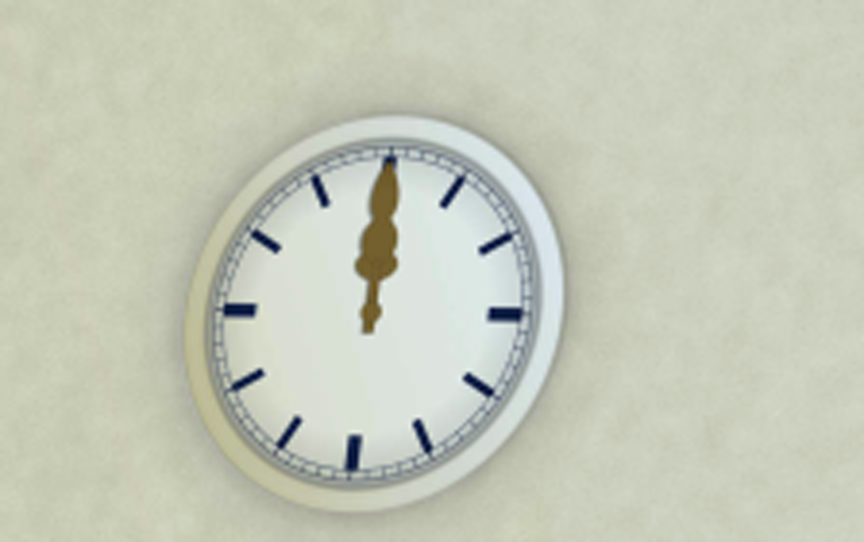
12:00
